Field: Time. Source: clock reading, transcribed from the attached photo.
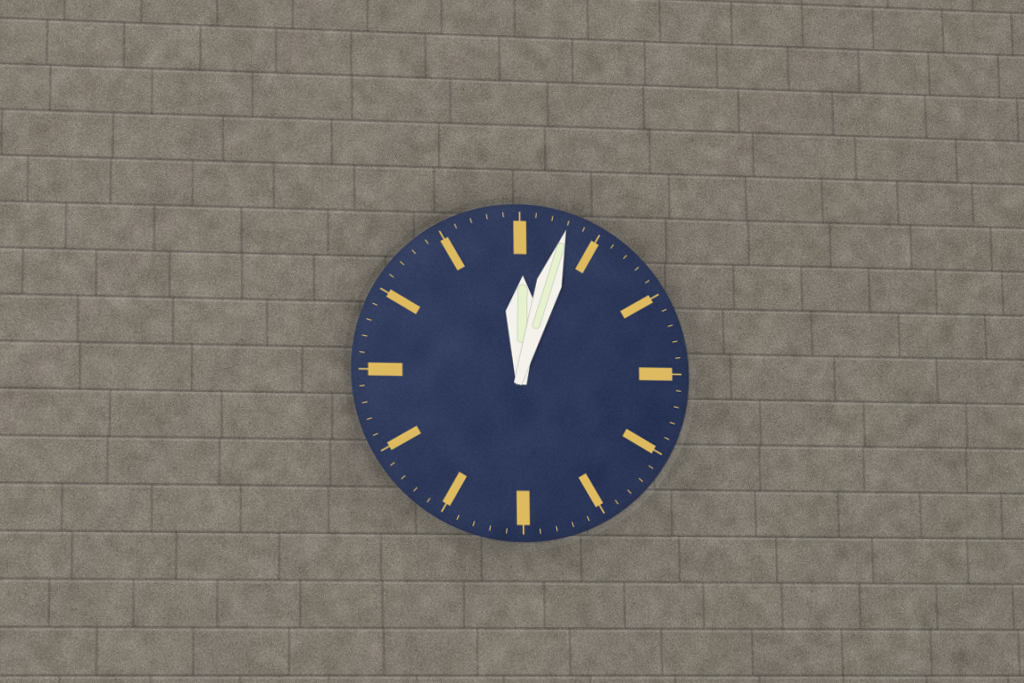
12:03
